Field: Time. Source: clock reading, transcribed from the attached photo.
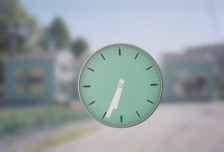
6:34
